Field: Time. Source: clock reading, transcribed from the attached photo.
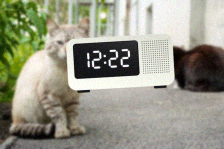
12:22
